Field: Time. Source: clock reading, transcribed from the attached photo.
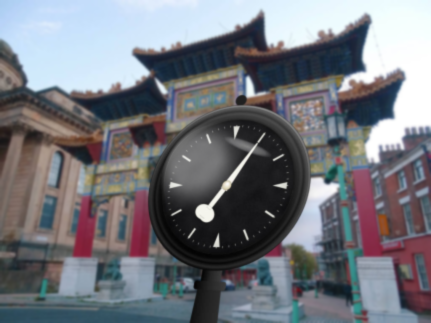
7:05
